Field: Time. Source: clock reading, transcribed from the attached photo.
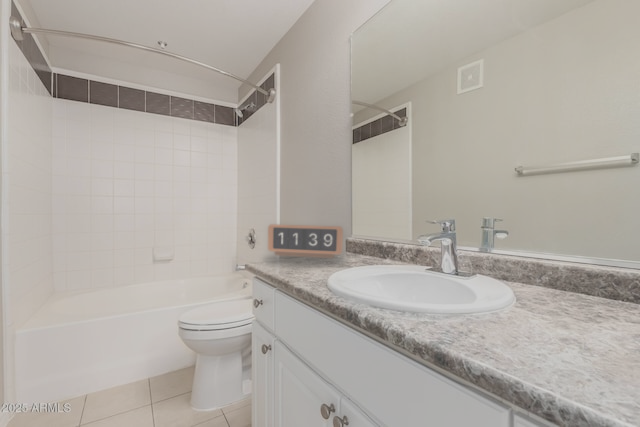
11:39
